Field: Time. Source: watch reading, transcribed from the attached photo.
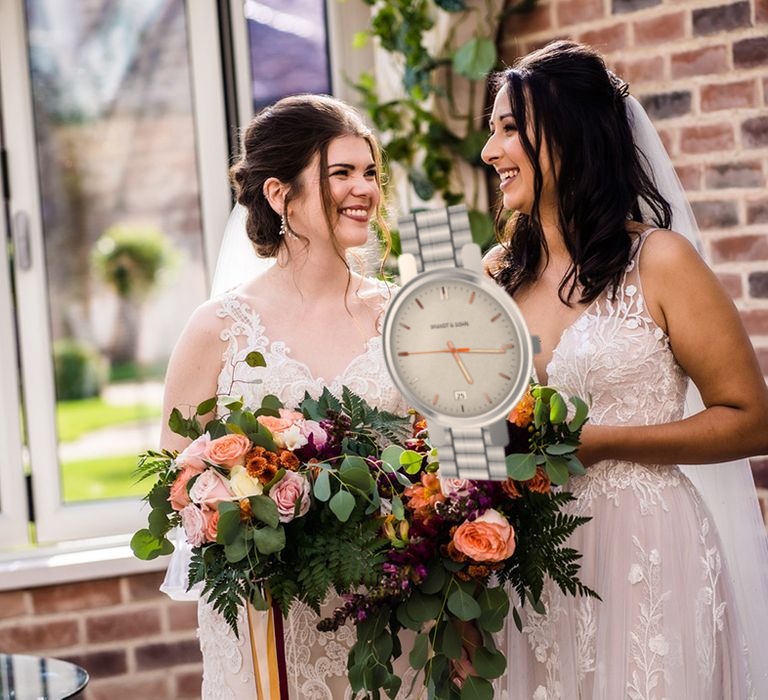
5:15:45
